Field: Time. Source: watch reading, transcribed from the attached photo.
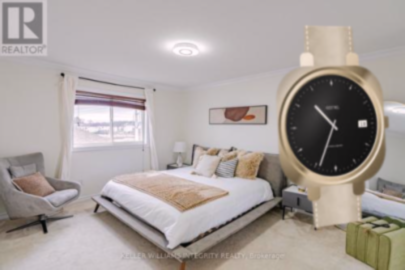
10:34
